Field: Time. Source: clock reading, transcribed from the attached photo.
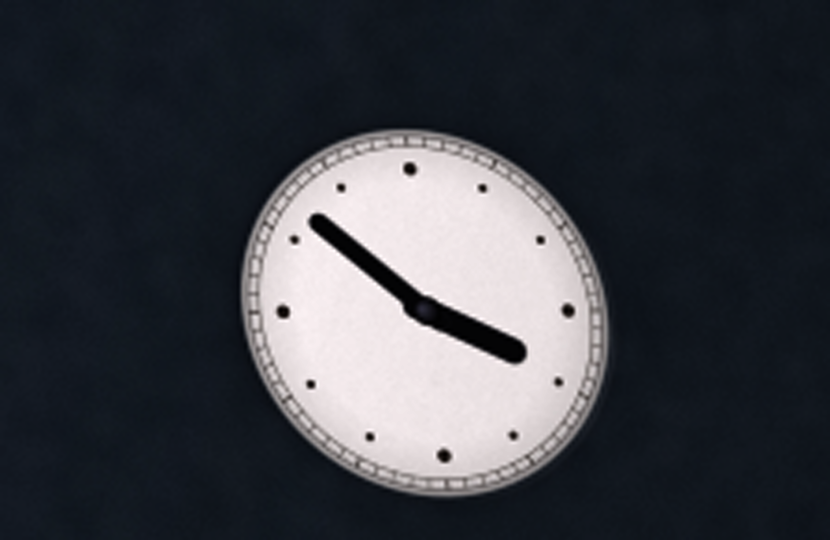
3:52
